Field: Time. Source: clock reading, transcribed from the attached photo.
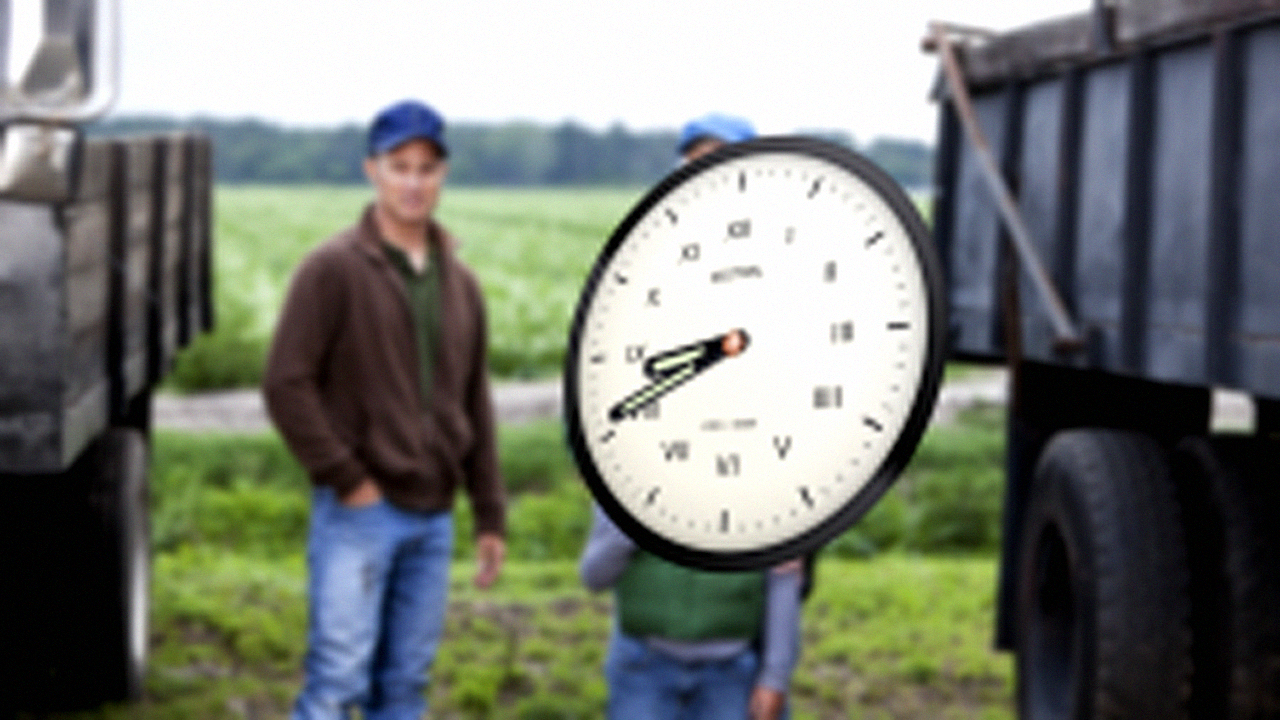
8:41
